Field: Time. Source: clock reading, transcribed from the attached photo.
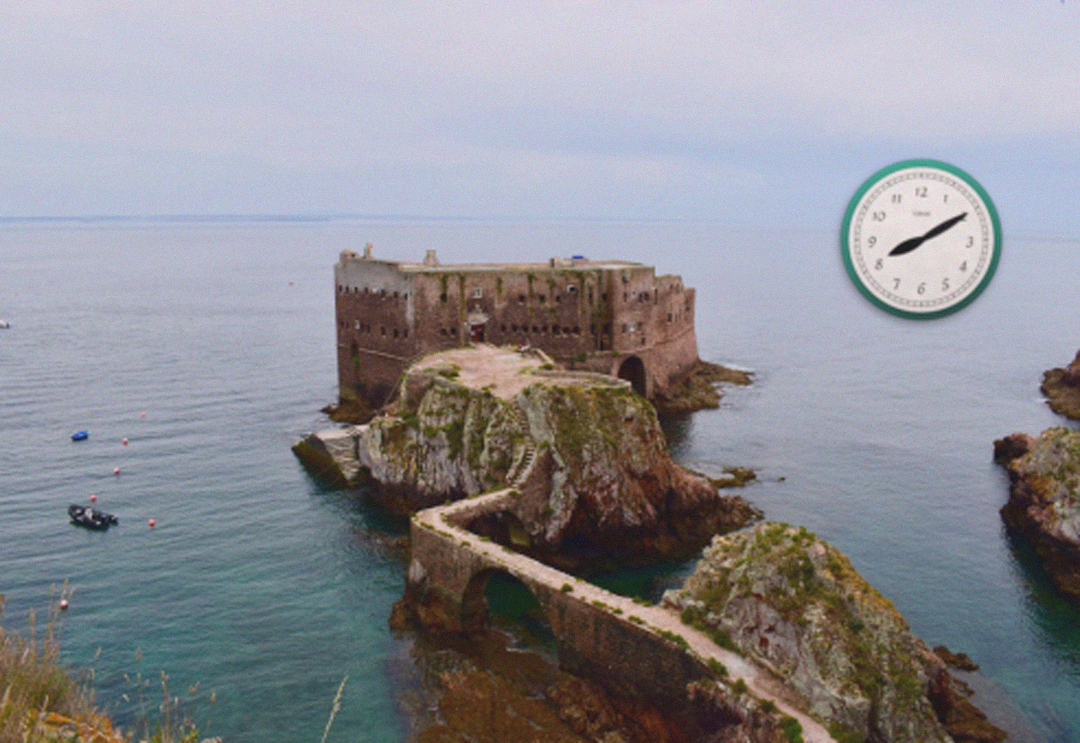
8:10
